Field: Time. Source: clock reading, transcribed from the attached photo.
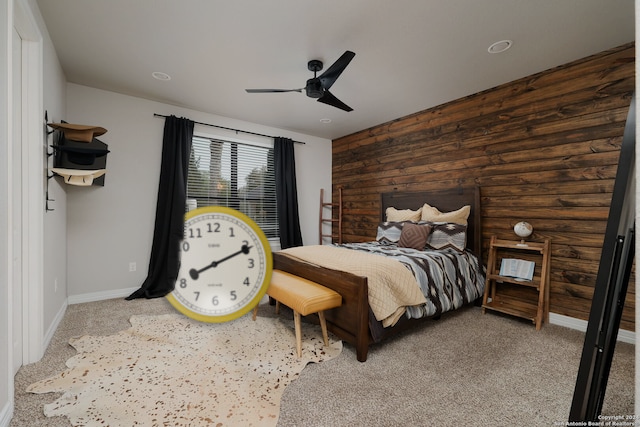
8:11
